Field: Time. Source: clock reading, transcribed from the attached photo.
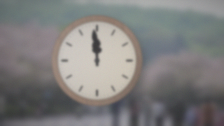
11:59
